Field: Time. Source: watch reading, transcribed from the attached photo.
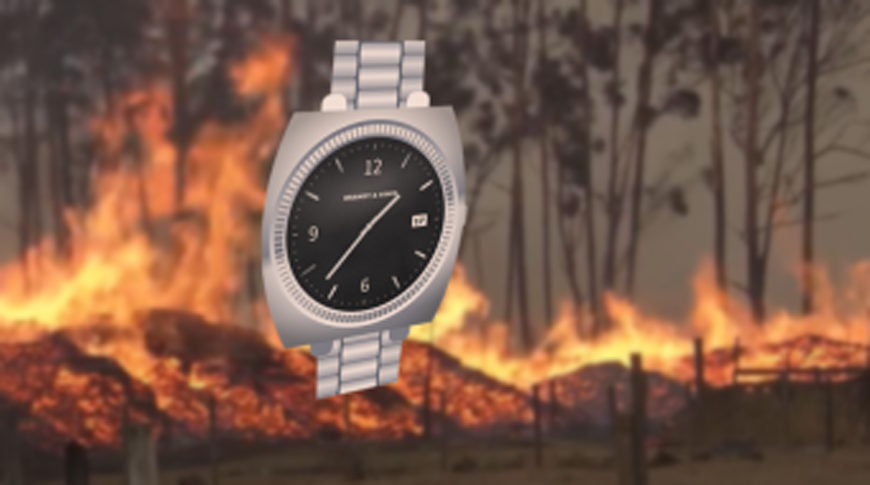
1:37
